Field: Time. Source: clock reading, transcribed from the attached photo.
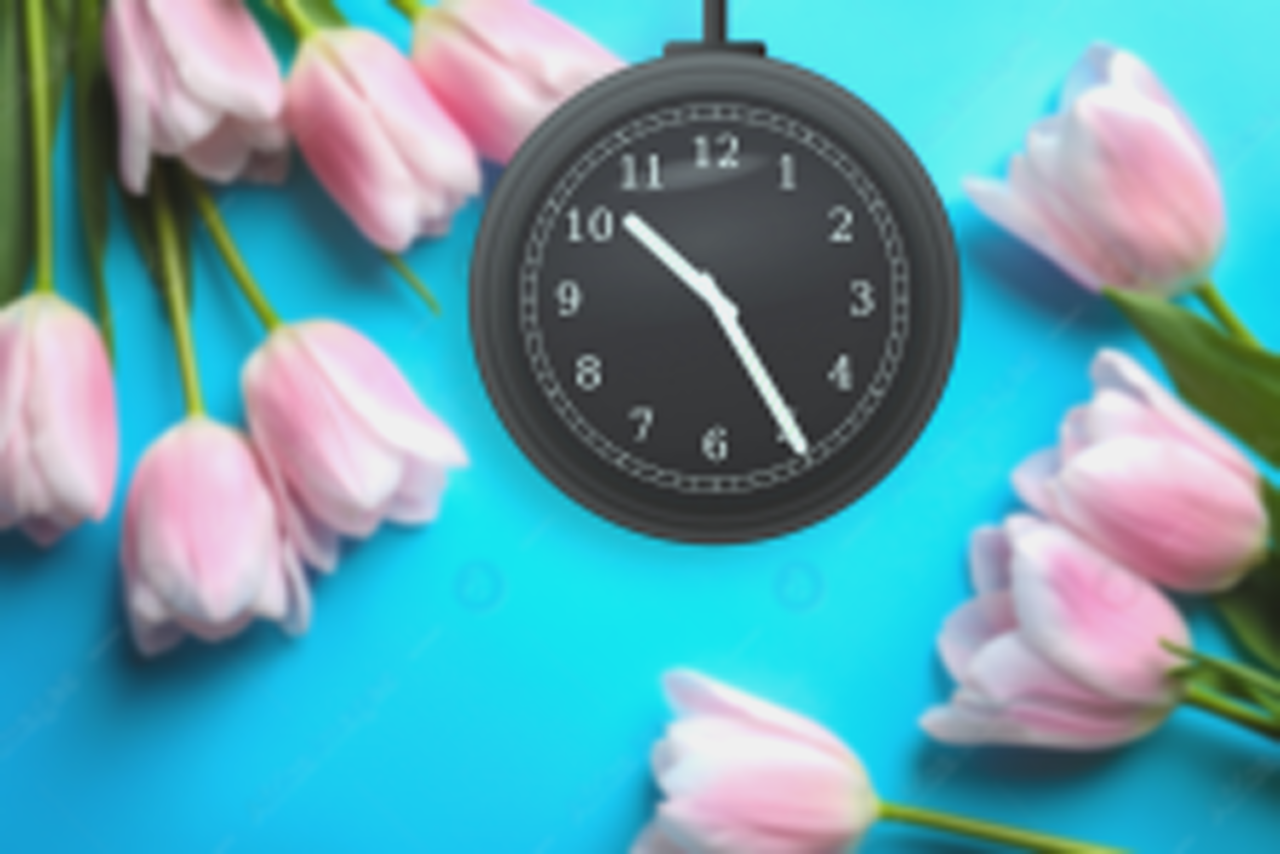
10:25
